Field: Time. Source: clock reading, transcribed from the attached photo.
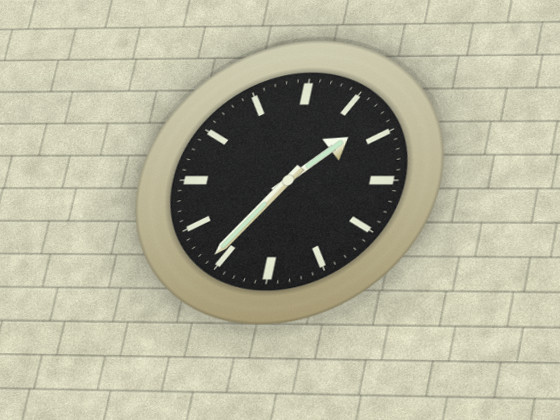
1:36
